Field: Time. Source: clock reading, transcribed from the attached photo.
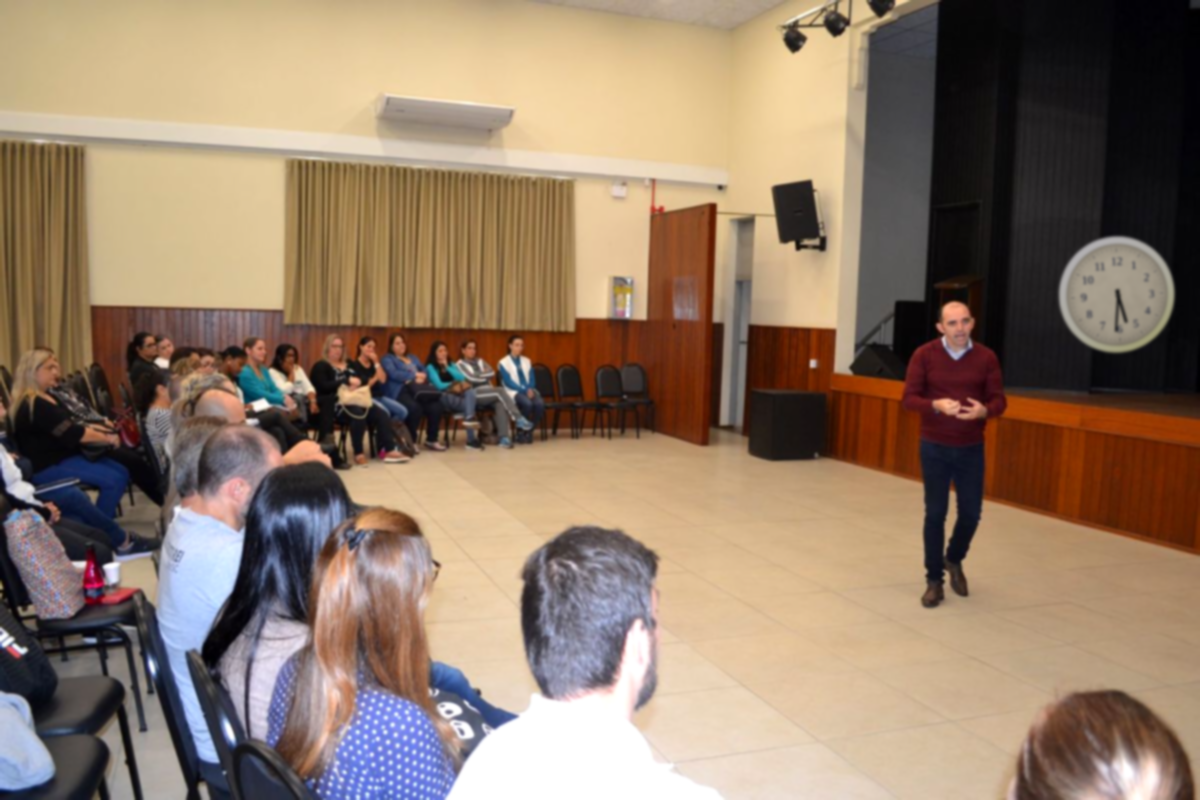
5:31
